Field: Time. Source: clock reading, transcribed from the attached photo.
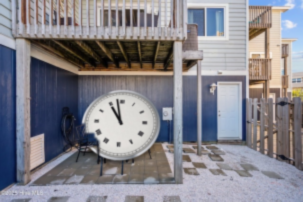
10:58
